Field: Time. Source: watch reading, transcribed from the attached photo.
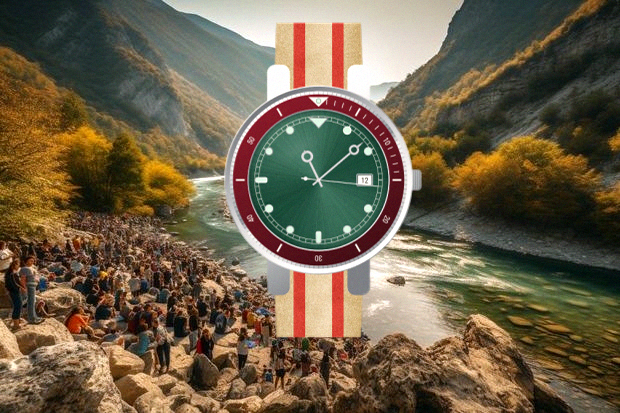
11:08:16
